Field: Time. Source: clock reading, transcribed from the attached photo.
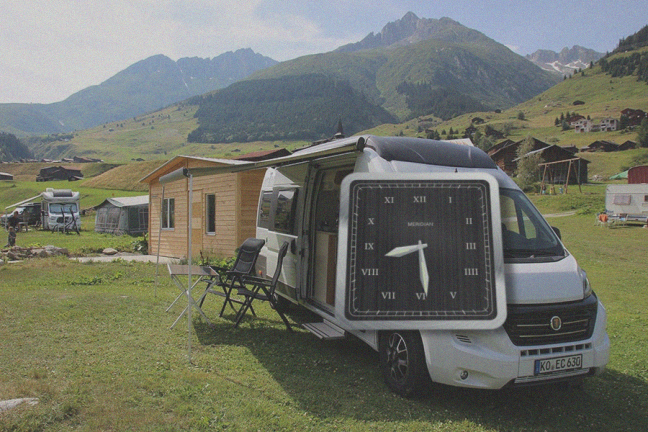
8:29
